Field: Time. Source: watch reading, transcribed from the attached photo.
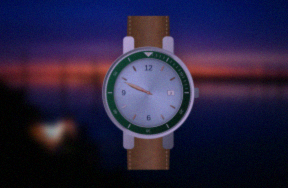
9:49
